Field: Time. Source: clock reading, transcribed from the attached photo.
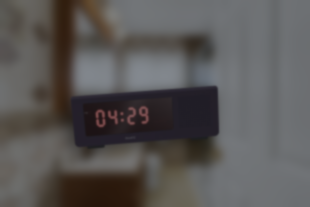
4:29
